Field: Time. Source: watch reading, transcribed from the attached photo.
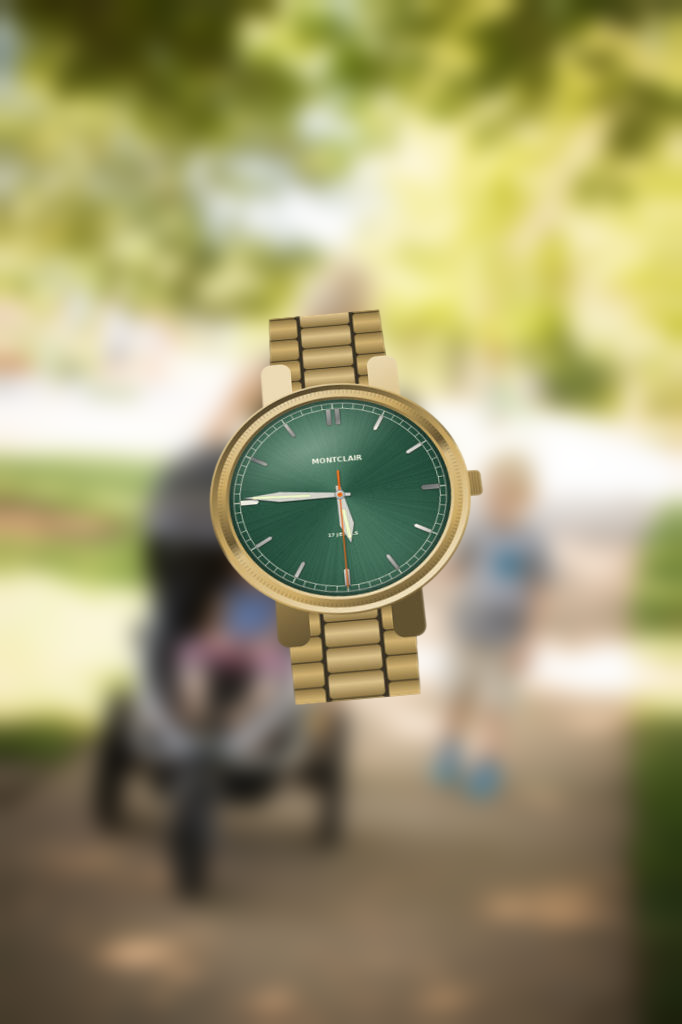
5:45:30
